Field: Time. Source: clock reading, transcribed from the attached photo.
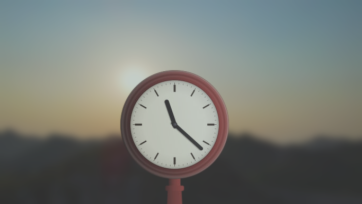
11:22
